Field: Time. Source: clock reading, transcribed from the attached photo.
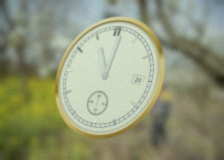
11:01
